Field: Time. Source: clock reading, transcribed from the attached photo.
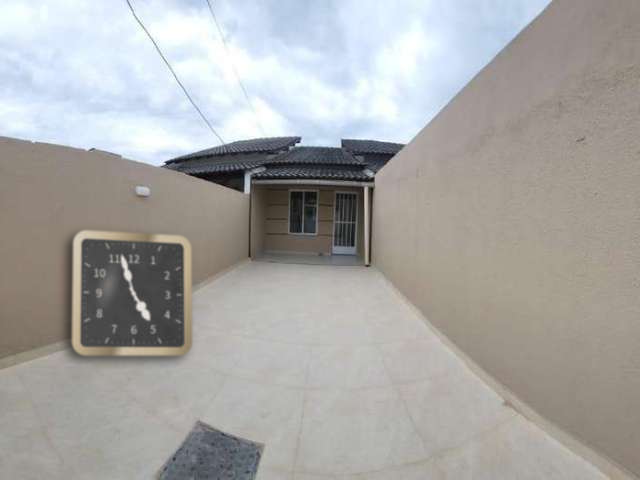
4:57
